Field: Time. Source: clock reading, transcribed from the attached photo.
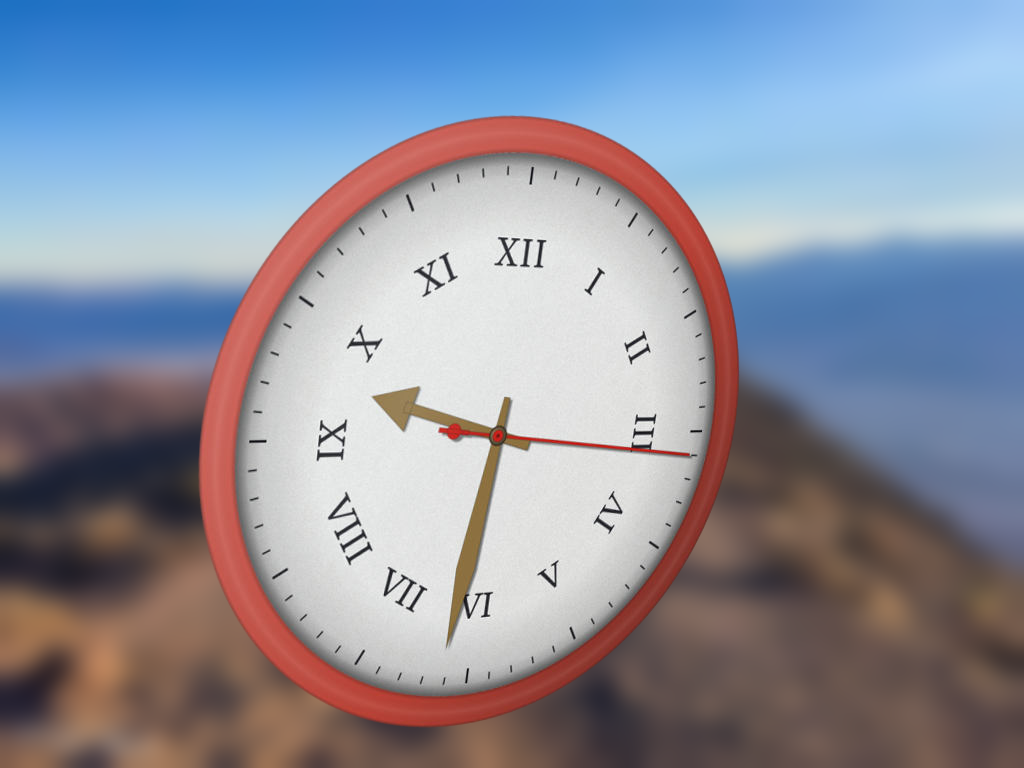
9:31:16
